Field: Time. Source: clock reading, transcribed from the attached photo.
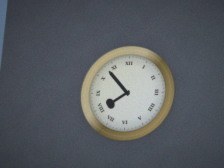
7:53
